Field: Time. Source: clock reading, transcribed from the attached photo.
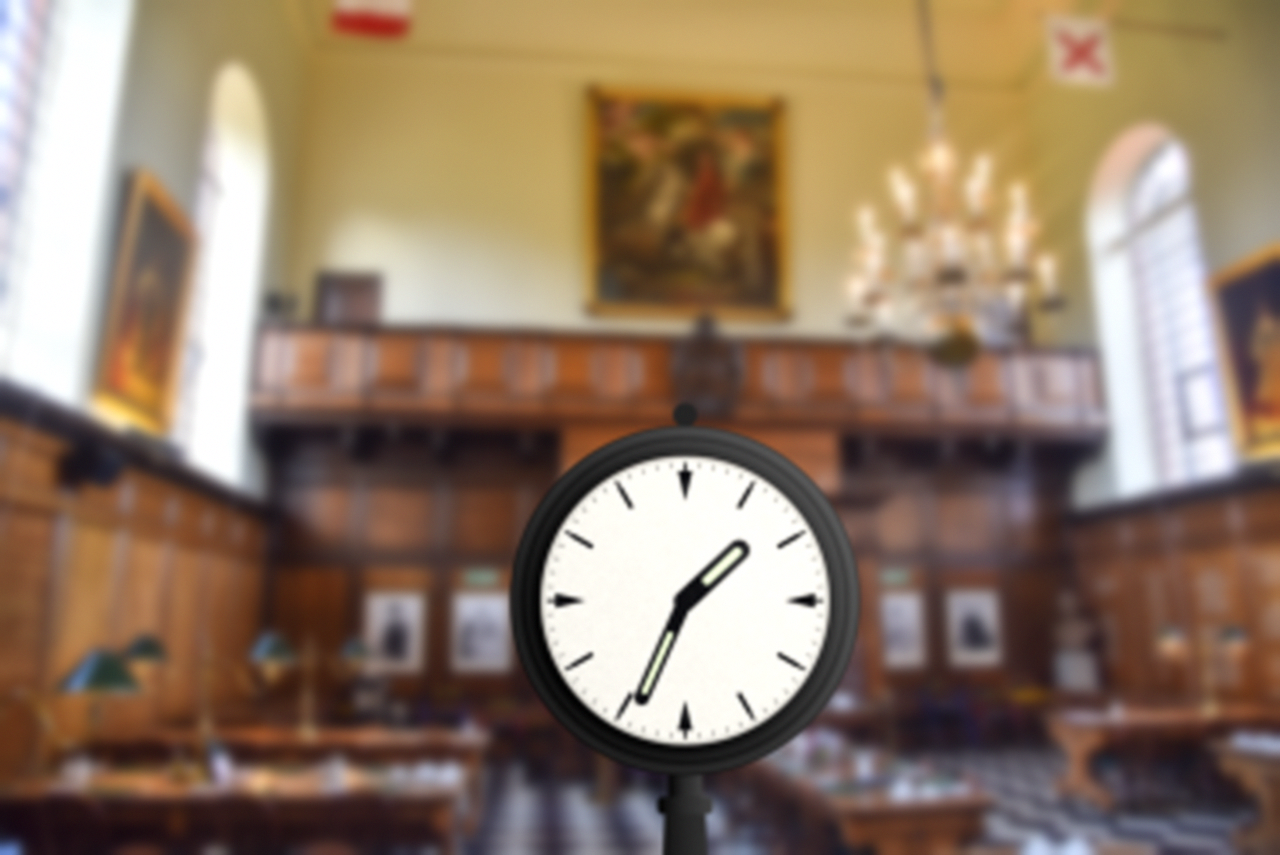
1:34
